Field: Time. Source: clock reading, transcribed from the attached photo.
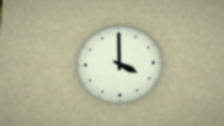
4:00
